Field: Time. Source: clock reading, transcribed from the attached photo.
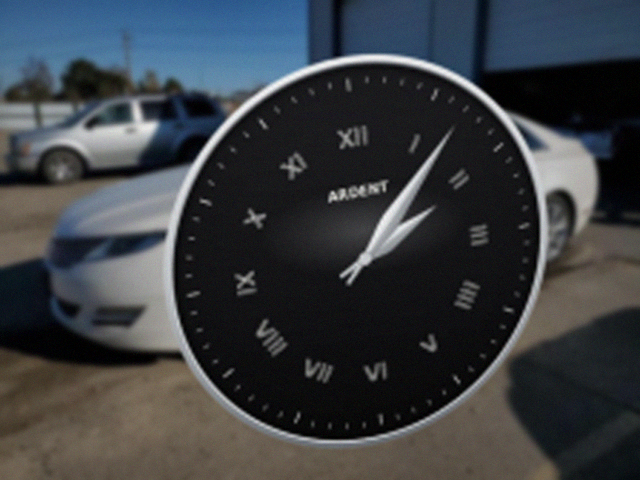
2:07
